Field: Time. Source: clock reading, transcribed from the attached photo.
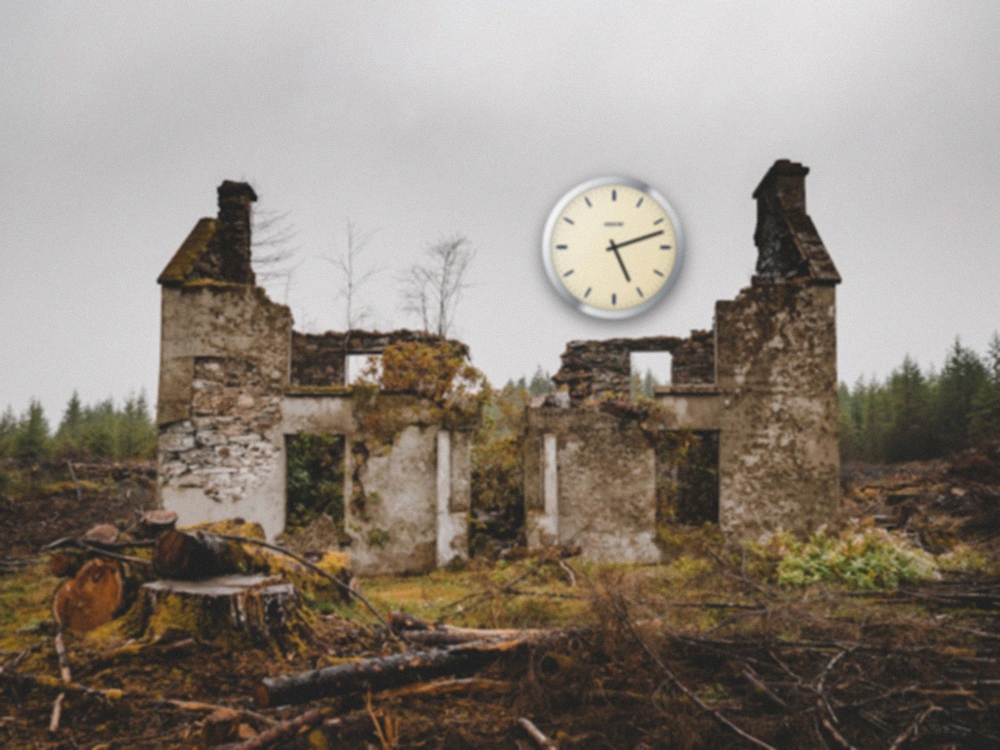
5:12
